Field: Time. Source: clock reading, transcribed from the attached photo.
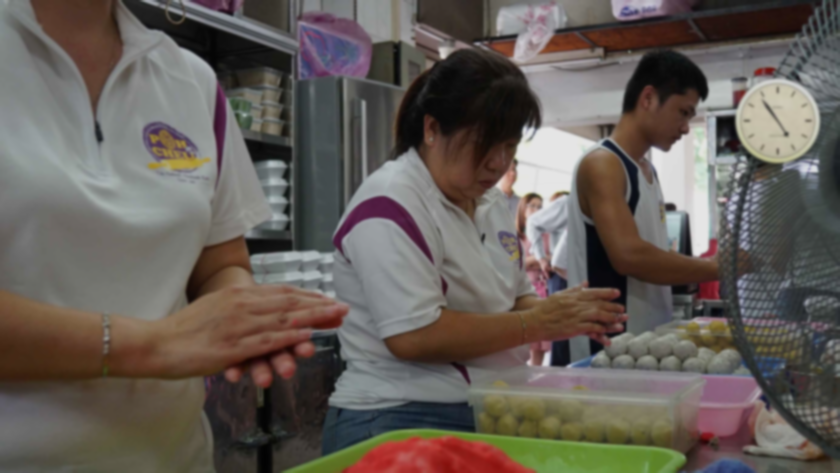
4:54
